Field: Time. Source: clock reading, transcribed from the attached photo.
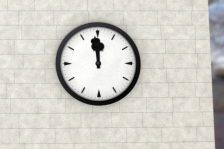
11:59
